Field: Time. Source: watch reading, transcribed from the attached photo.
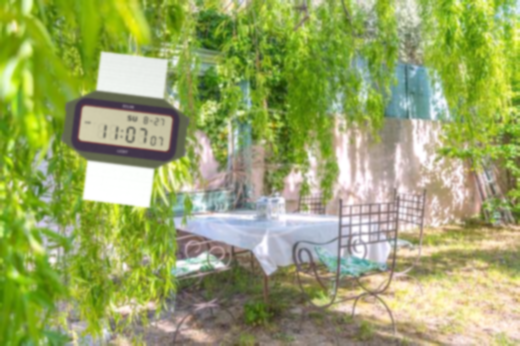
11:07
